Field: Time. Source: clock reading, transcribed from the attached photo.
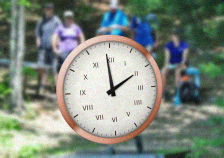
1:59
